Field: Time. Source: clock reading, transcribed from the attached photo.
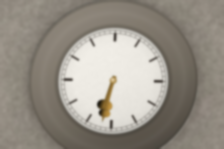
6:32
